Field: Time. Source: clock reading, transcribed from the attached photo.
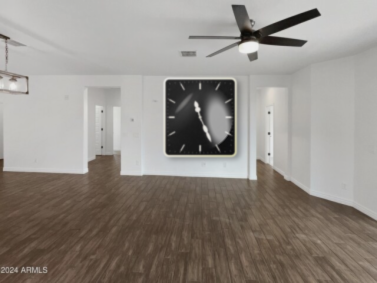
11:26
